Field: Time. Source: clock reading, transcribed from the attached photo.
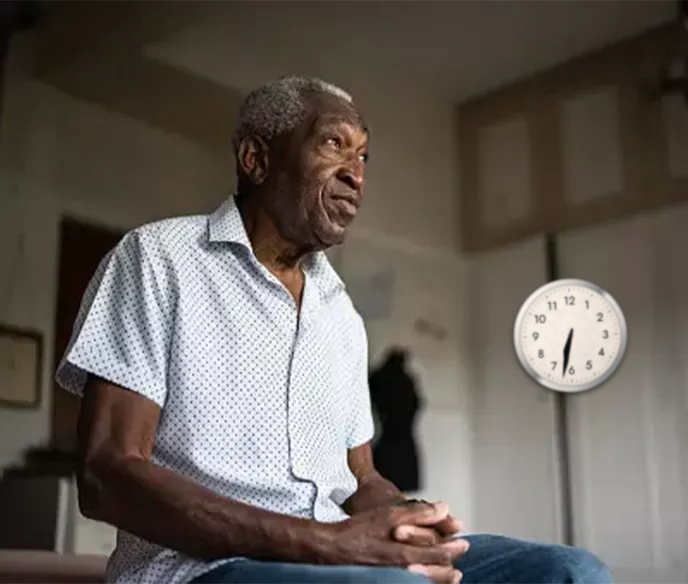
6:32
